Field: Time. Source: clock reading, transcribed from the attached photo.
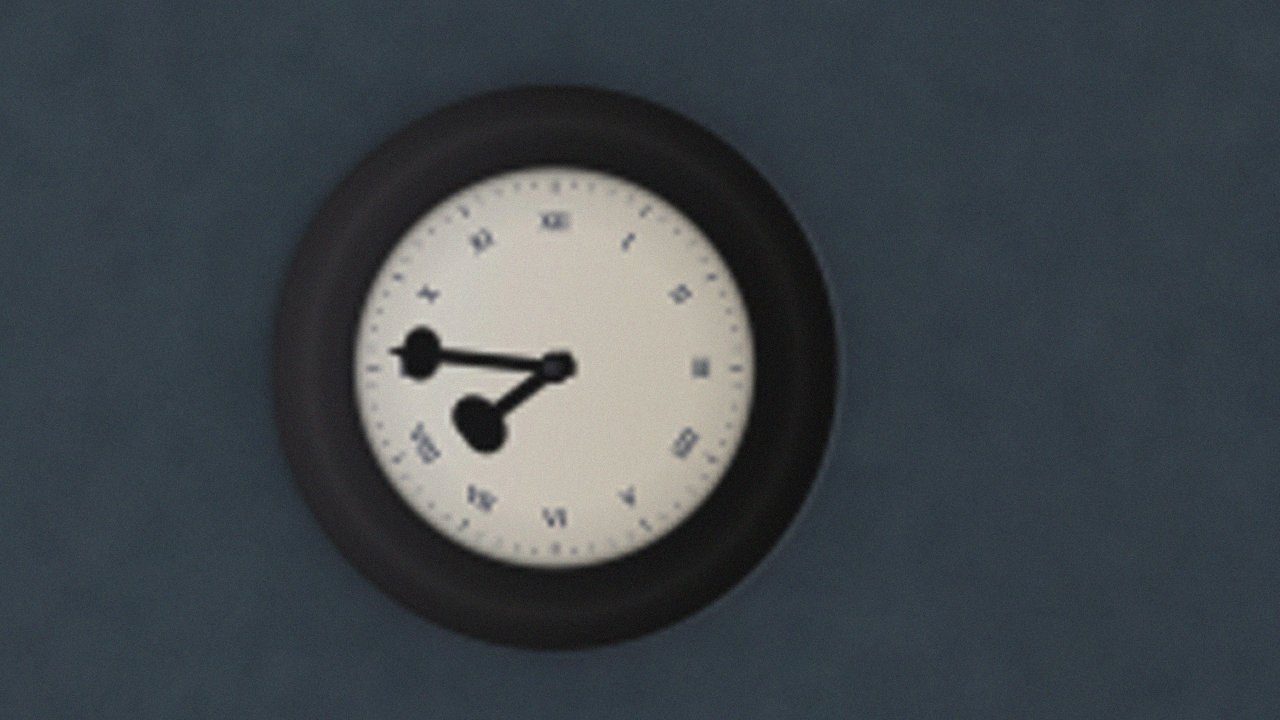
7:46
